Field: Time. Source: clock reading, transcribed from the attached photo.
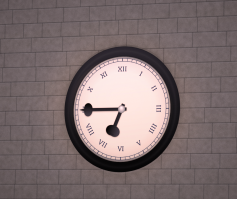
6:45
